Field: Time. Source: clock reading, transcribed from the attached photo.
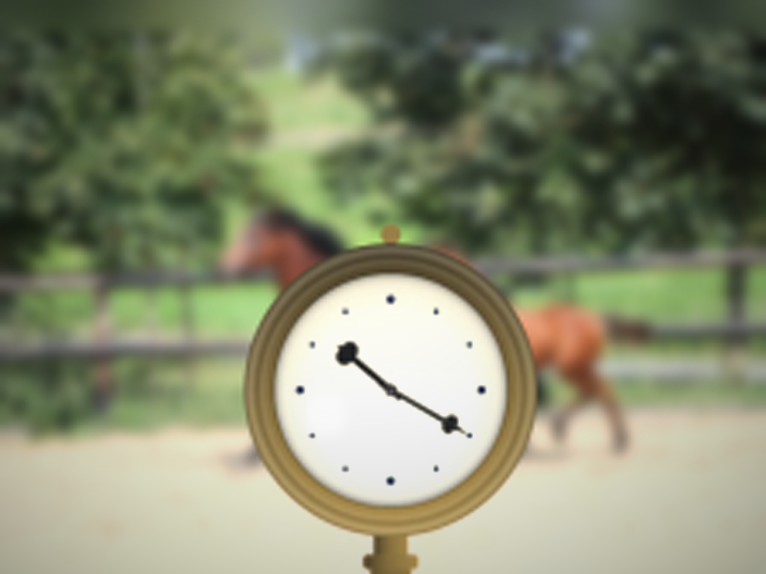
10:20
